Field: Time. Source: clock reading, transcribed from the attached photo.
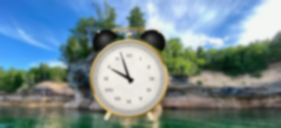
9:57
